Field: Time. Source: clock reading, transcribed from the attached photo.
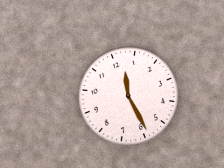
12:29
